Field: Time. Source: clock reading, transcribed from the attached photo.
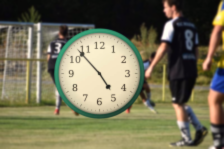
4:53
